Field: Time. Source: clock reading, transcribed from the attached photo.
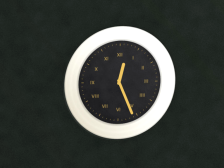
12:26
